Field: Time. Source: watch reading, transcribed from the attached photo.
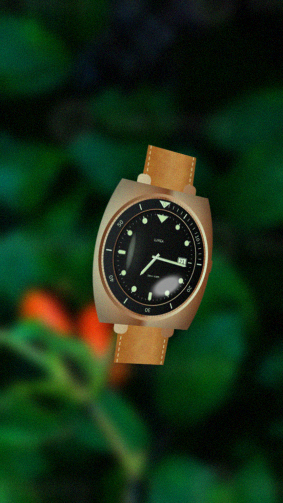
7:16
